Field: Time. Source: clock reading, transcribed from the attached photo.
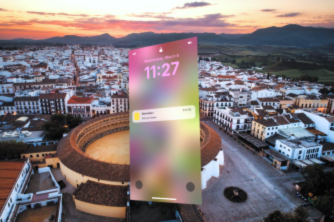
11:27
